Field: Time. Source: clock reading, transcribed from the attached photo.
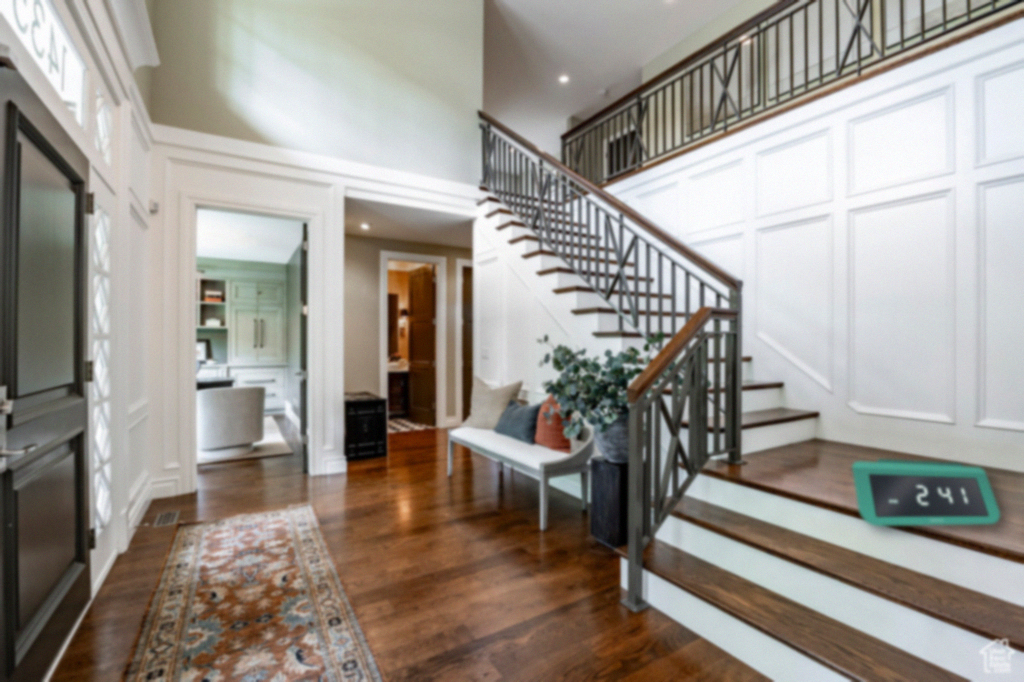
2:41
